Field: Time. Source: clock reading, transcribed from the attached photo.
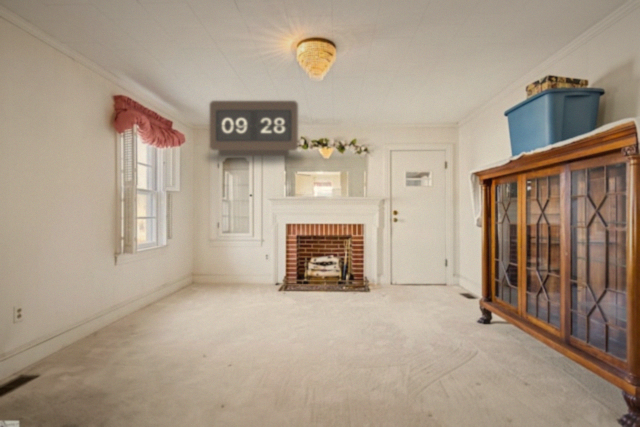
9:28
